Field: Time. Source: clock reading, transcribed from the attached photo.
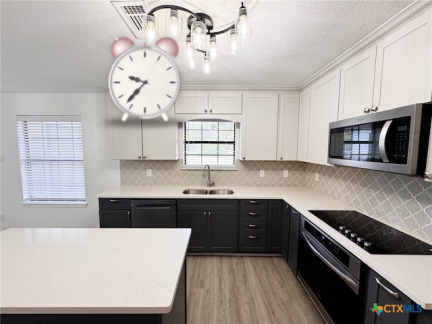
9:37
